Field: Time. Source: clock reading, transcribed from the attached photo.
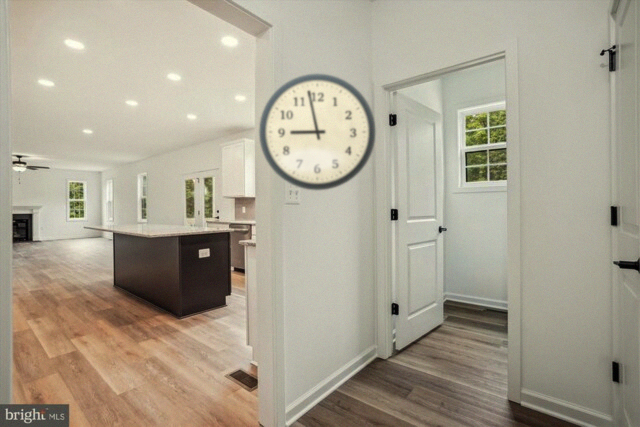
8:58
